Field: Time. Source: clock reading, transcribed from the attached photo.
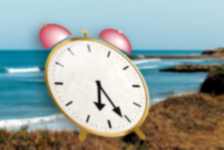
6:26
